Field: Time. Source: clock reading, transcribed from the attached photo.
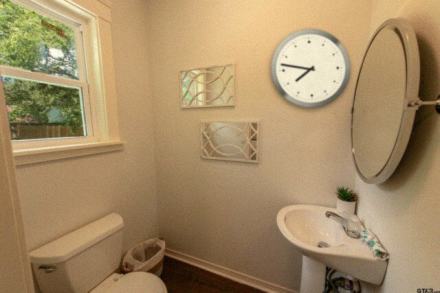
7:47
